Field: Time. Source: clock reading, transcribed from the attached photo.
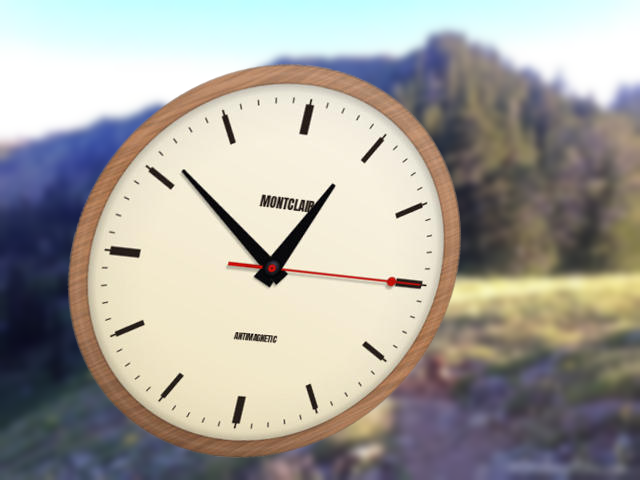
12:51:15
